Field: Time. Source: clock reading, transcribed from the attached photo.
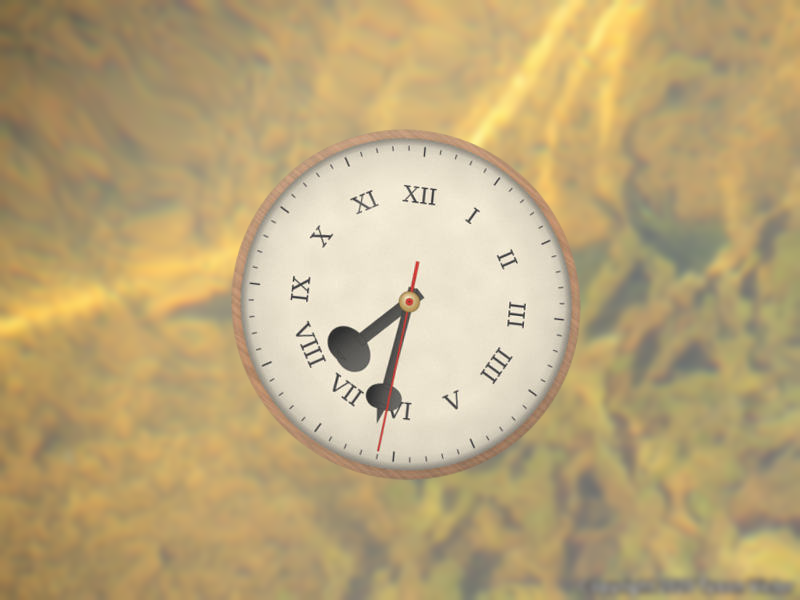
7:31:31
